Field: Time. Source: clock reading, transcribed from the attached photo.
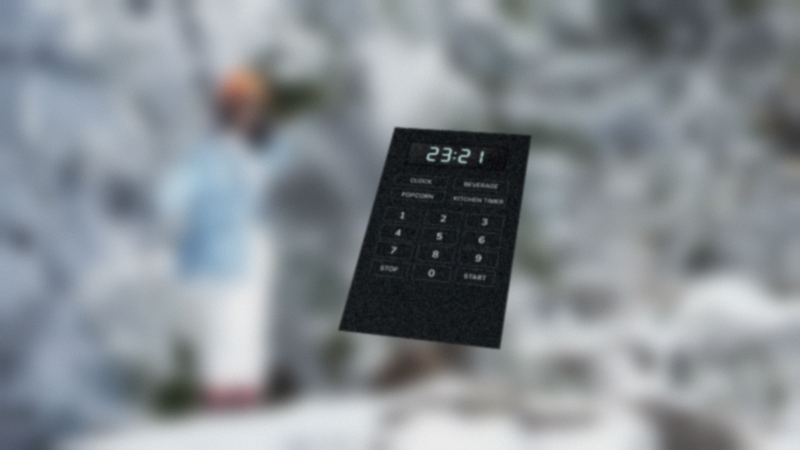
23:21
